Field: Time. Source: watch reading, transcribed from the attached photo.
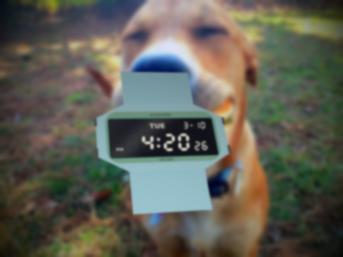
4:20
